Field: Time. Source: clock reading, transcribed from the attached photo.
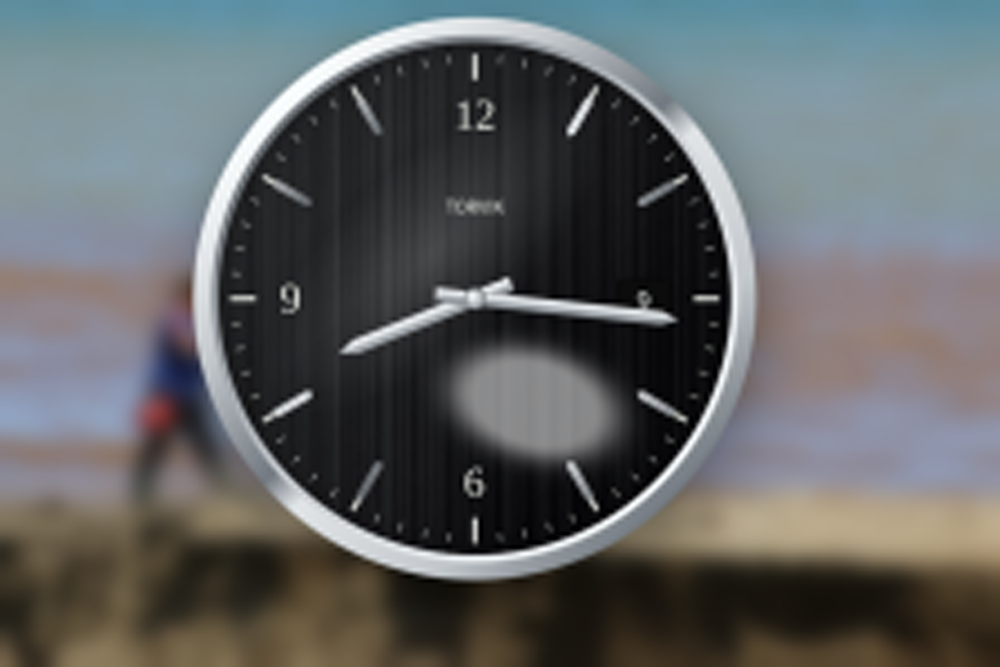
8:16
